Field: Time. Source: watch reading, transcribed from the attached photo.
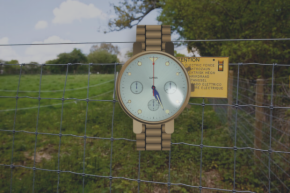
5:26
